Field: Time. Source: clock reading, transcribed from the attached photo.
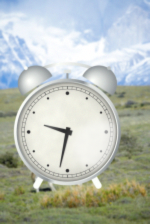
9:32
